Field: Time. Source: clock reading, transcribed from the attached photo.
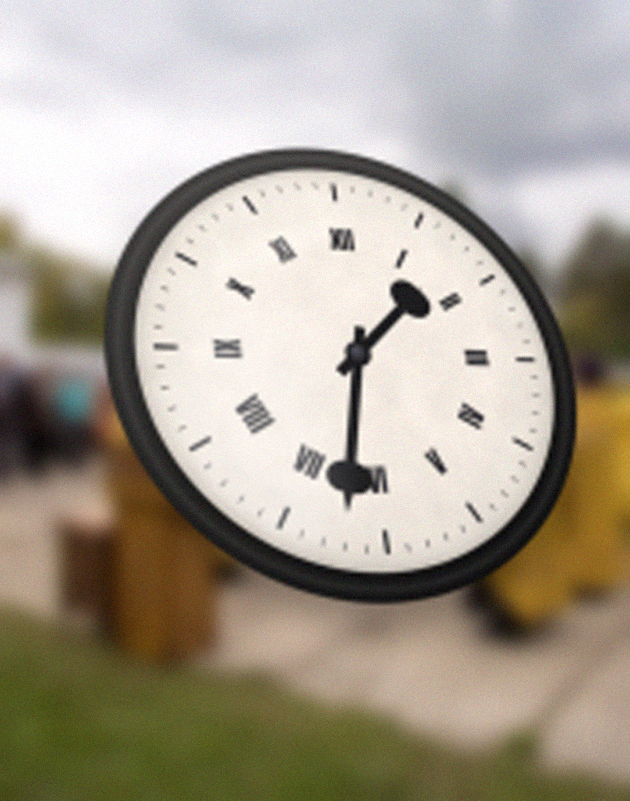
1:32
